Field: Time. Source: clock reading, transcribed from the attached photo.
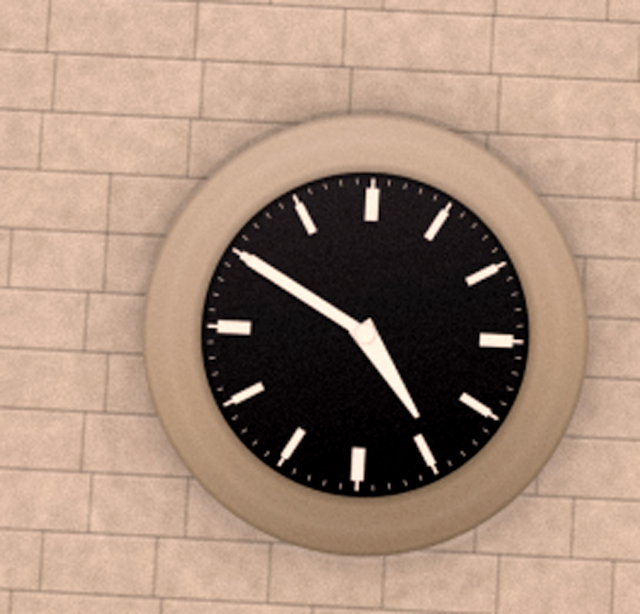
4:50
